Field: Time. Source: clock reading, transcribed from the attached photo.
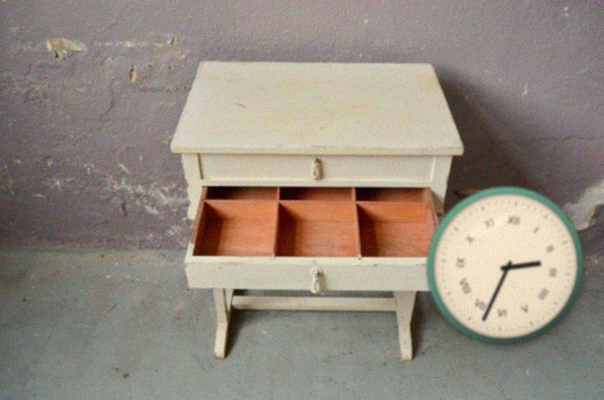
2:33
